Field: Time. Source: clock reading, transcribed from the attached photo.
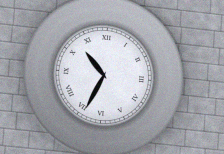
10:34
